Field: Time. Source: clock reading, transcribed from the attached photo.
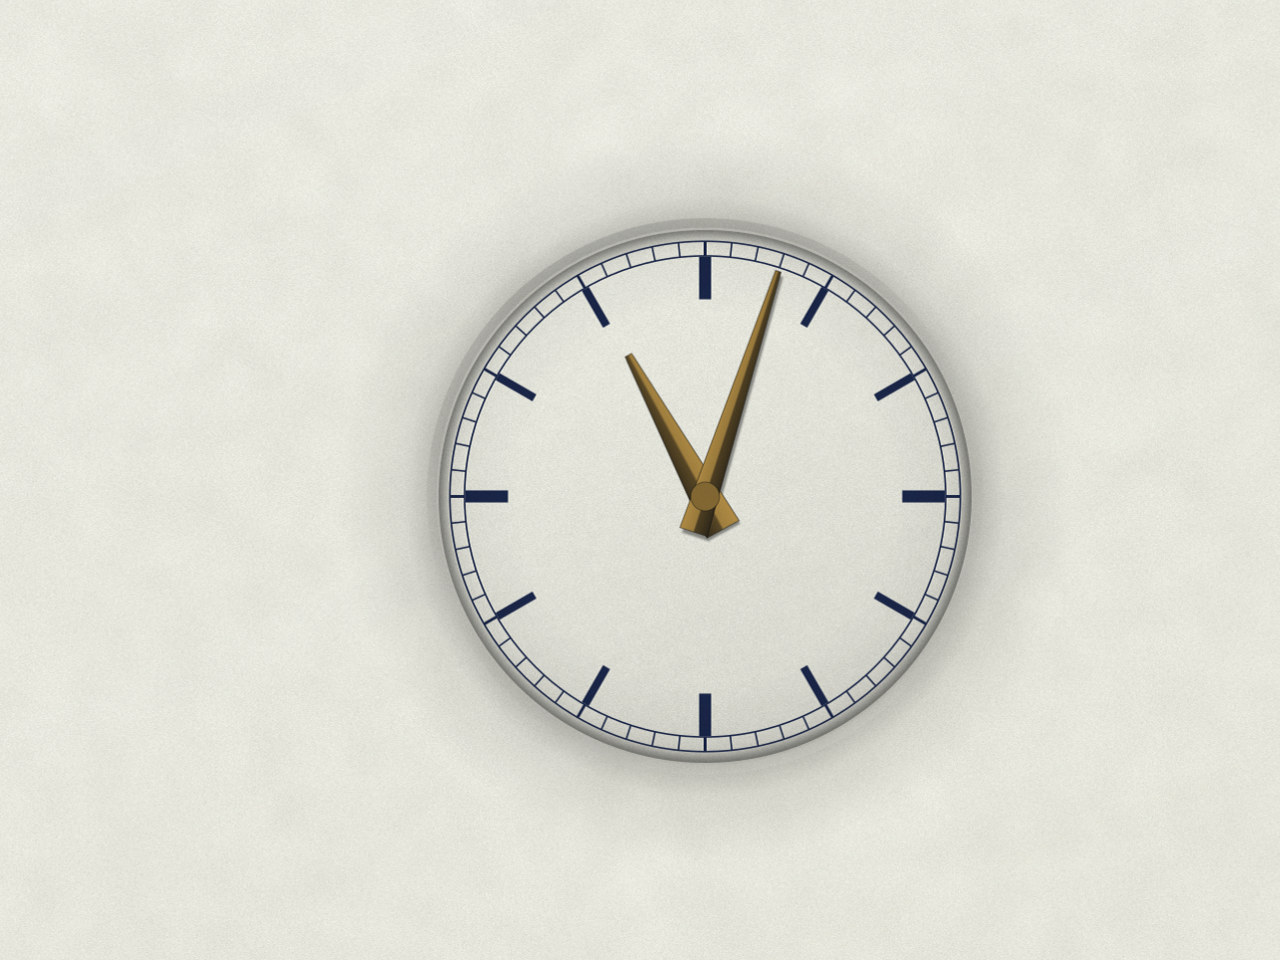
11:03
